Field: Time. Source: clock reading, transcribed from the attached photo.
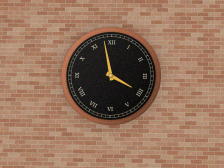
3:58
